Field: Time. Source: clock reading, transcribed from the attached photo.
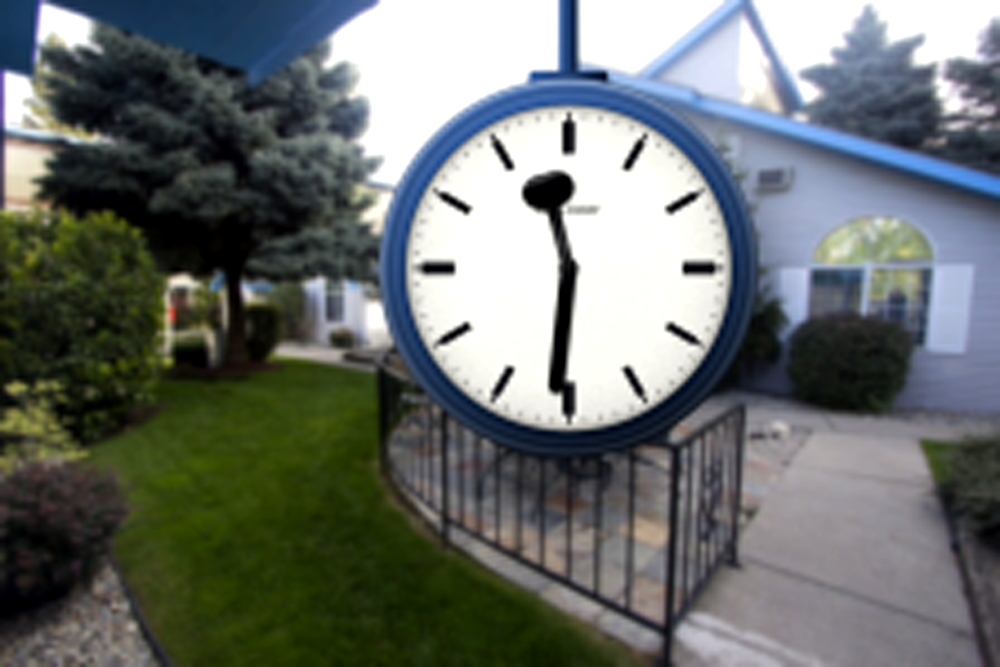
11:31
